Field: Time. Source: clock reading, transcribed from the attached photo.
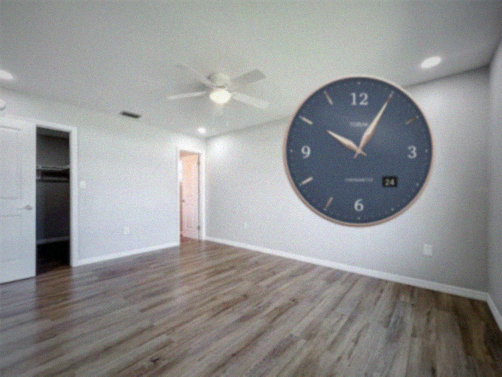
10:05
